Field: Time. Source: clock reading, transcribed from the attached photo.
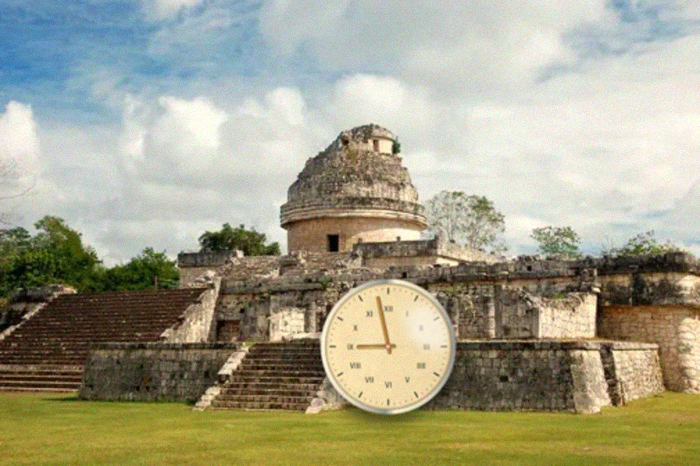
8:58
